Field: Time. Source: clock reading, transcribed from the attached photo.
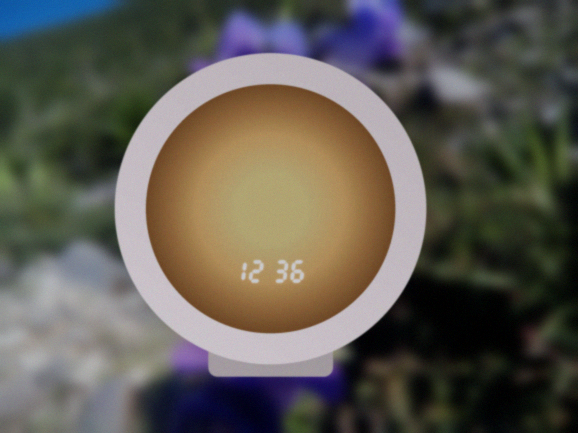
12:36
